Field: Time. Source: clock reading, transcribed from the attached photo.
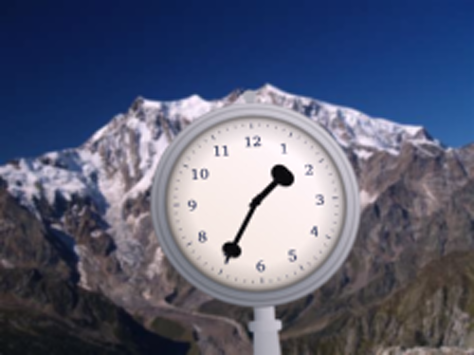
1:35
